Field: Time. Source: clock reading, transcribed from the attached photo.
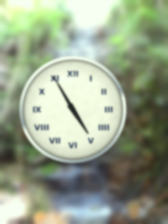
4:55
